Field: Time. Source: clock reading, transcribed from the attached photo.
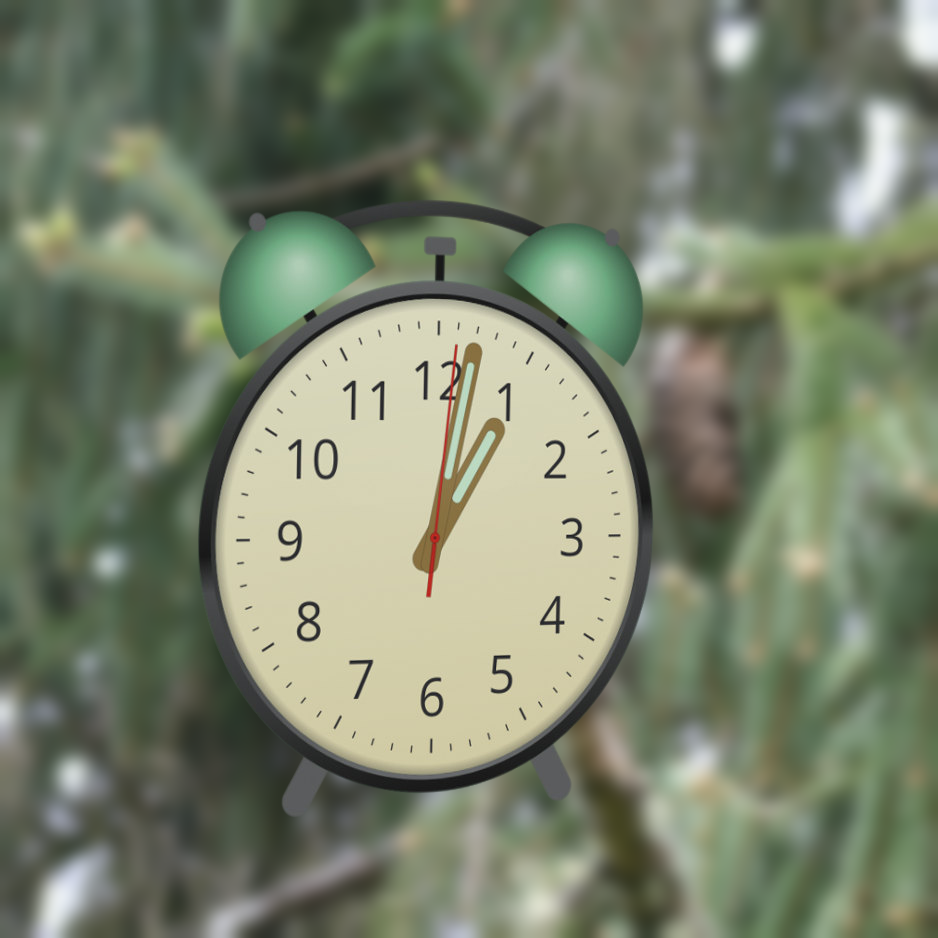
1:02:01
